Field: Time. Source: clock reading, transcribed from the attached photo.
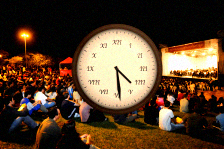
4:29
